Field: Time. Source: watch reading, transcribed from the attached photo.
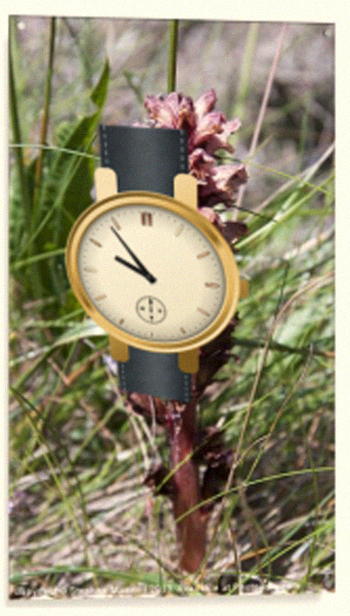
9:54
